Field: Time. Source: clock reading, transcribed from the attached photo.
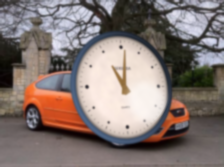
11:01
